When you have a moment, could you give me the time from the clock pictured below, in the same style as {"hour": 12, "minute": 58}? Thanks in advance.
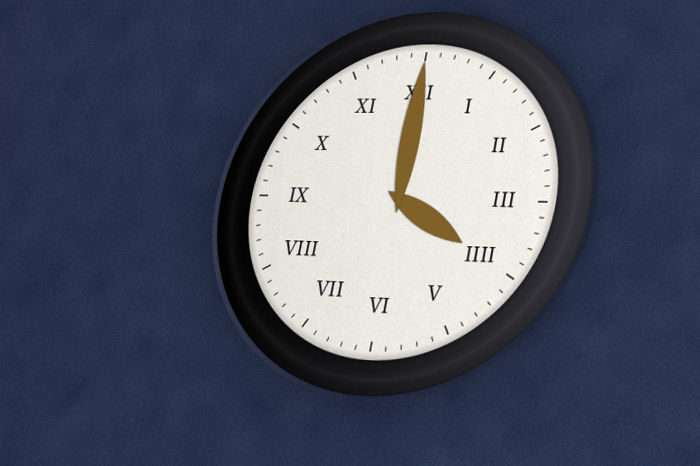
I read {"hour": 4, "minute": 0}
